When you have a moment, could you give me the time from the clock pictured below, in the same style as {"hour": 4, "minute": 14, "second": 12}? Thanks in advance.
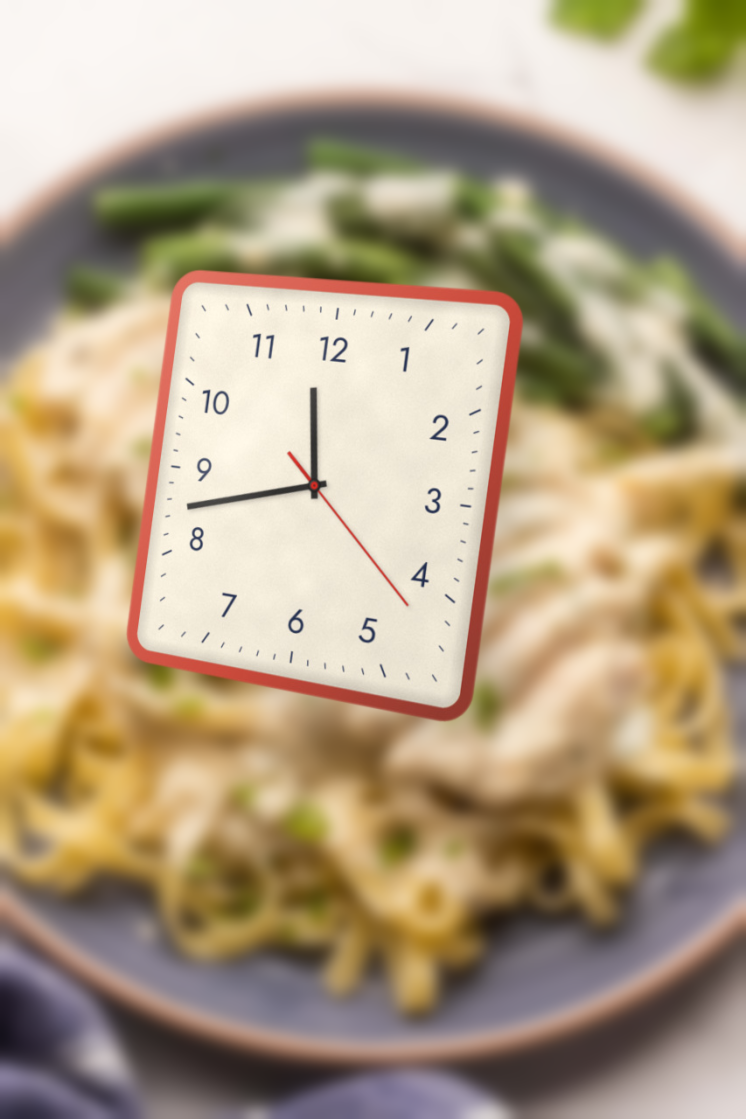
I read {"hour": 11, "minute": 42, "second": 22}
